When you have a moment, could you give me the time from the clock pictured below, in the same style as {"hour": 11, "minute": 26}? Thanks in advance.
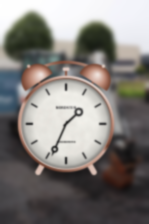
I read {"hour": 1, "minute": 34}
